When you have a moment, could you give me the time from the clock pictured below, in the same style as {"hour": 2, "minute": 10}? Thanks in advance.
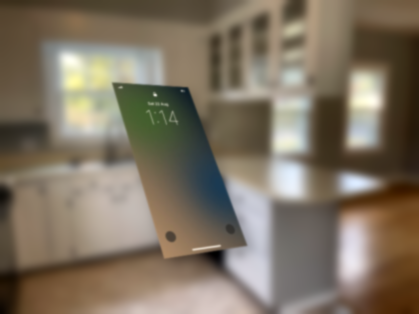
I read {"hour": 1, "minute": 14}
